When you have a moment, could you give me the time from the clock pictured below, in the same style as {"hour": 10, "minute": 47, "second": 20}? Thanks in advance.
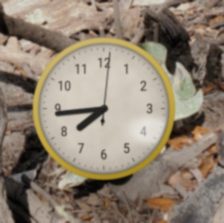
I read {"hour": 7, "minute": 44, "second": 1}
